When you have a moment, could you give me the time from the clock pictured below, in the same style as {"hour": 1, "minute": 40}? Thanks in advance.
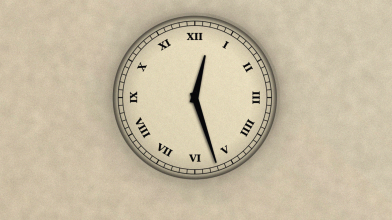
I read {"hour": 12, "minute": 27}
